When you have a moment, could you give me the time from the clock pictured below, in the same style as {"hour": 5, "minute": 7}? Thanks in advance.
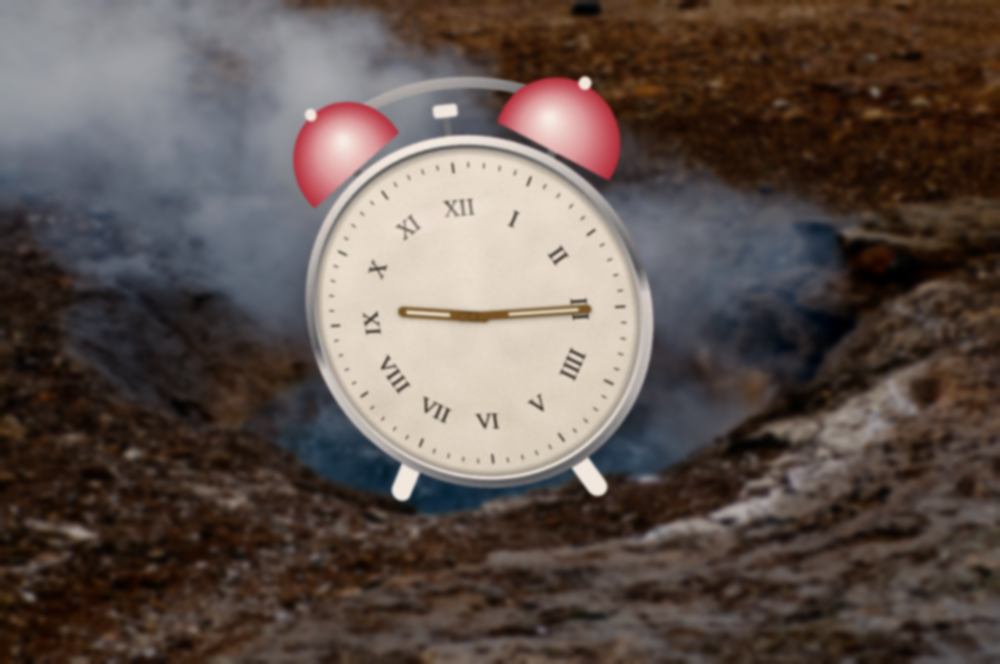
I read {"hour": 9, "minute": 15}
